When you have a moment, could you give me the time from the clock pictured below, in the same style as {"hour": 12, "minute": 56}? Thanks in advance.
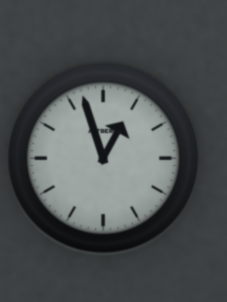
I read {"hour": 12, "minute": 57}
